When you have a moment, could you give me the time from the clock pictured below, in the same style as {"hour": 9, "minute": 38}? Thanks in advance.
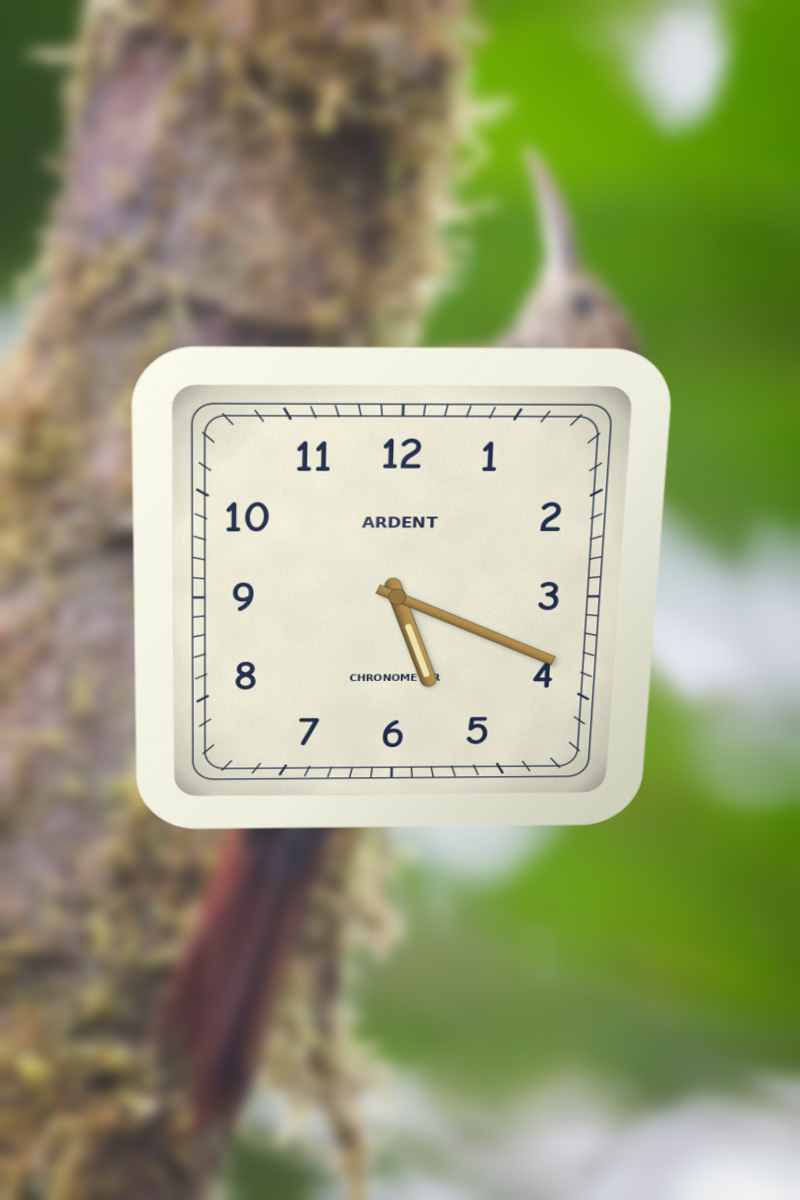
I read {"hour": 5, "minute": 19}
